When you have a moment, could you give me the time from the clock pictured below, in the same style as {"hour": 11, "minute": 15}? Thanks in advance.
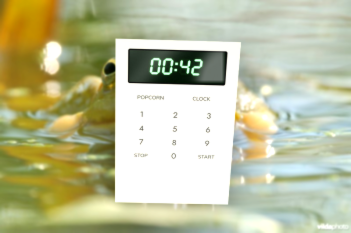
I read {"hour": 0, "minute": 42}
